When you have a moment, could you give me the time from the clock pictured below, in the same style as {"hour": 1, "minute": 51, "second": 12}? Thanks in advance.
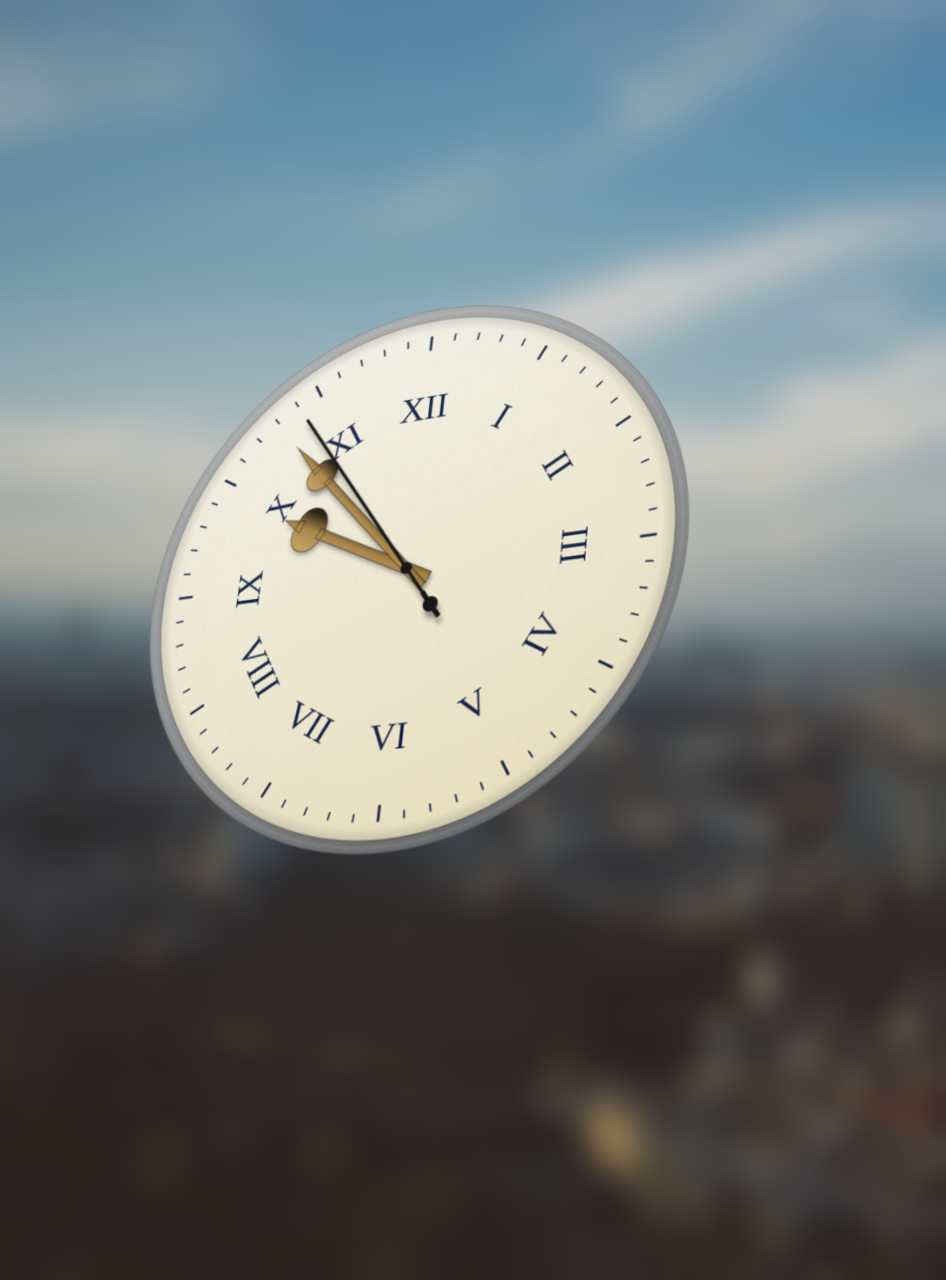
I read {"hour": 9, "minute": 52, "second": 54}
